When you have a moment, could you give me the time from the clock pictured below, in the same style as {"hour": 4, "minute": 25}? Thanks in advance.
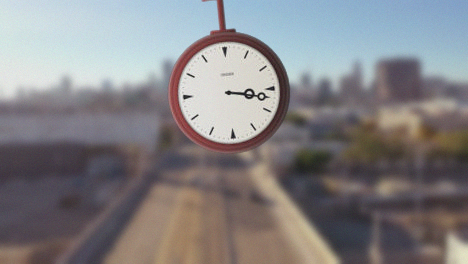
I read {"hour": 3, "minute": 17}
